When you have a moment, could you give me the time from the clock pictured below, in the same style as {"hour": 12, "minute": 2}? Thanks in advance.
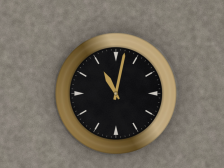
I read {"hour": 11, "minute": 2}
